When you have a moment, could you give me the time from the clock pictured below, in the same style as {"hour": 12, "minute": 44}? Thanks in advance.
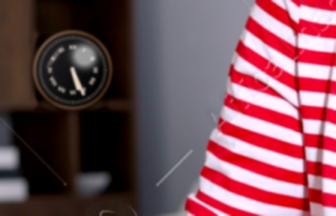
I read {"hour": 5, "minute": 26}
